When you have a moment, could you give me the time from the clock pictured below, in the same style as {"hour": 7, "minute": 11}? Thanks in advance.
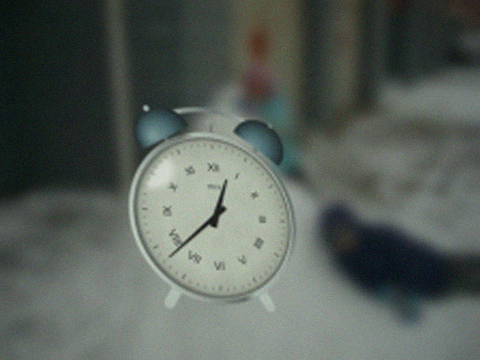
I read {"hour": 12, "minute": 38}
